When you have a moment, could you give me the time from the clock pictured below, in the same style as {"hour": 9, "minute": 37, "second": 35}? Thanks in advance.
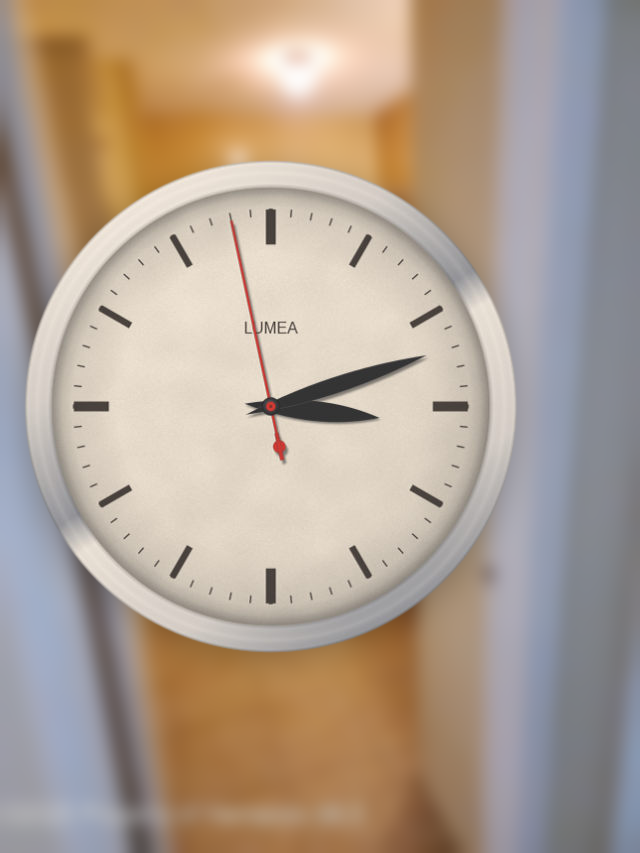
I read {"hour": 3, "minute": 11, "second": 58}
